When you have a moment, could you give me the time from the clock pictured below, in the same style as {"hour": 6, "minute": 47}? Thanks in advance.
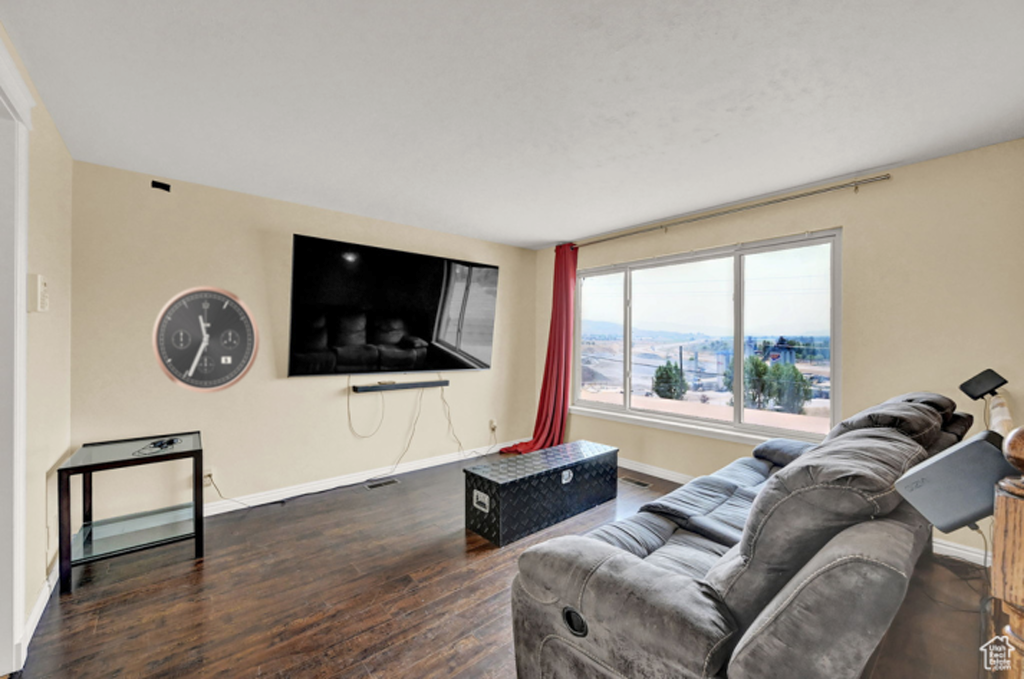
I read {"hour": 11, "minute": 34}
